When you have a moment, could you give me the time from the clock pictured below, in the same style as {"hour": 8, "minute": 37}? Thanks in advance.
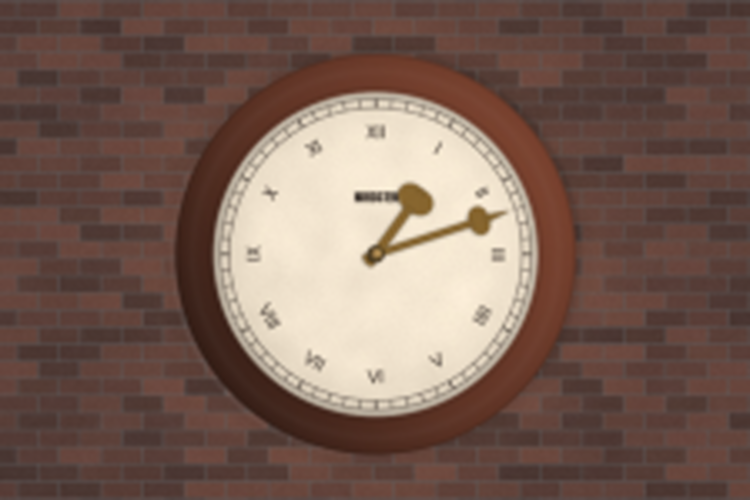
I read {"hour": 1, "minute": 12}
